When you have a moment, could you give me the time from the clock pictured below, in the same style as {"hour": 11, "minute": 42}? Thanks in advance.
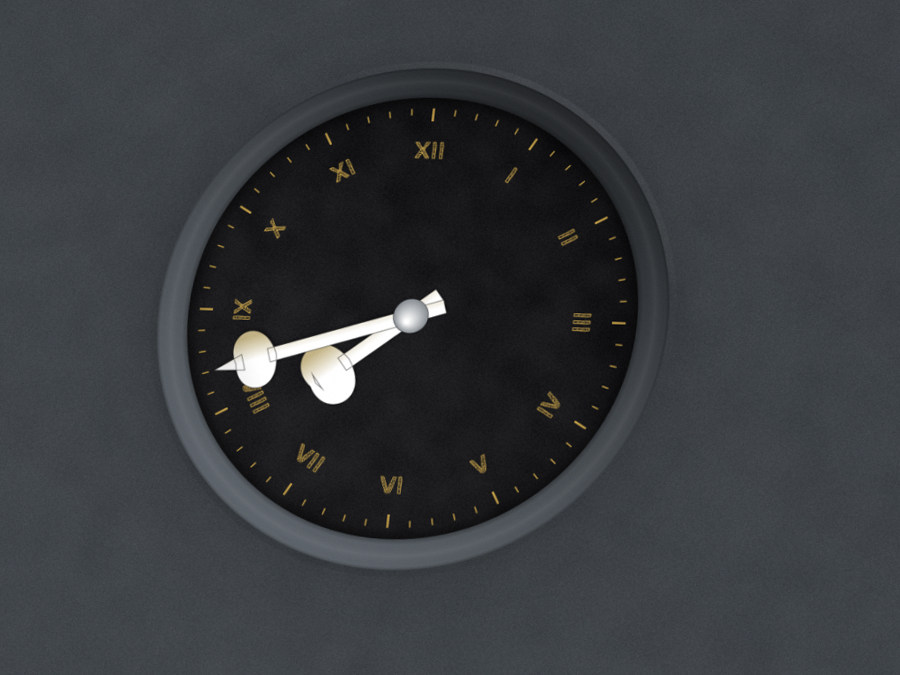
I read {"hour": 7, "minute": 42}
